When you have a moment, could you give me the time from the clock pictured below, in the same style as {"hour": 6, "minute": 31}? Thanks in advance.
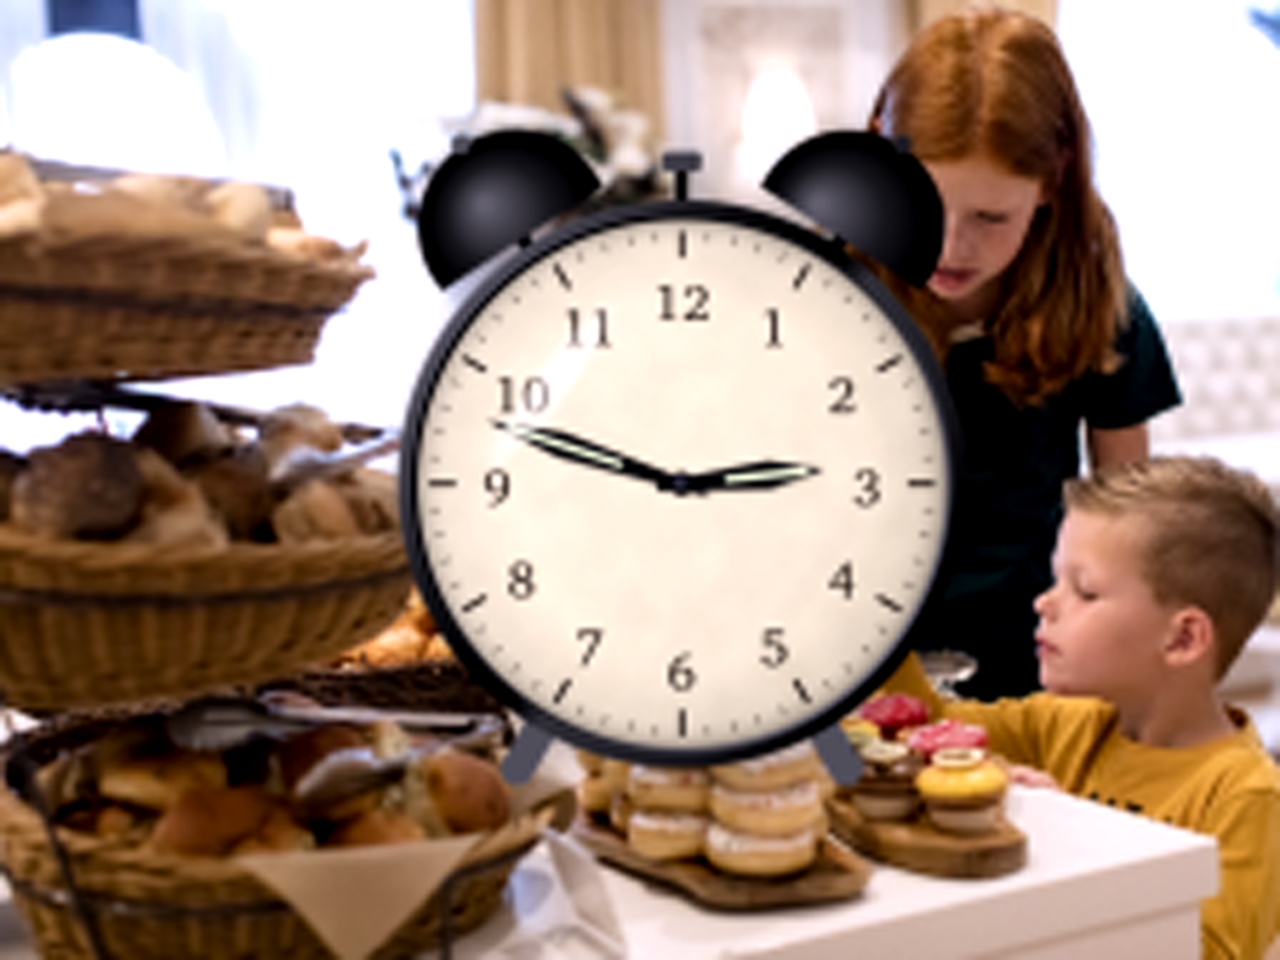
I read {"hour": 2, "minute": 48}
